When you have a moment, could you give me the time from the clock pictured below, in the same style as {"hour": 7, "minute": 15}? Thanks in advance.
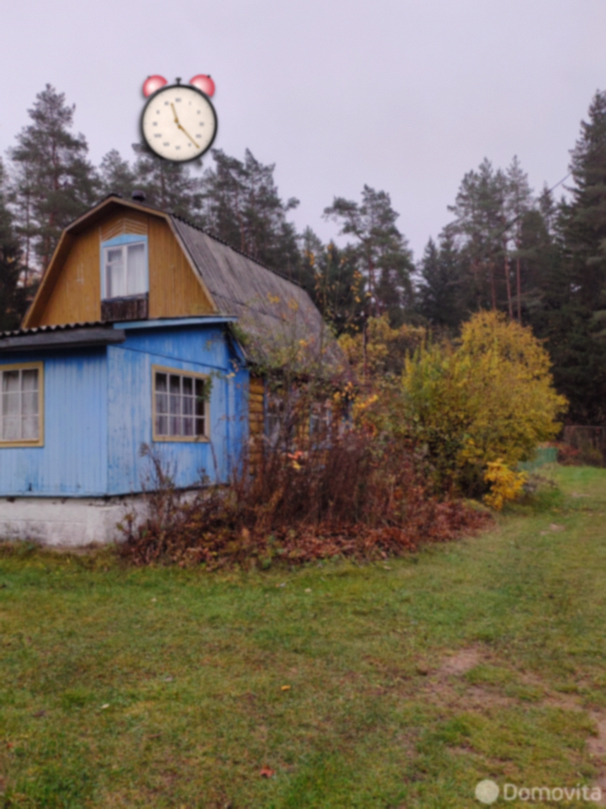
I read {"hour": 11, "minute": 23}
